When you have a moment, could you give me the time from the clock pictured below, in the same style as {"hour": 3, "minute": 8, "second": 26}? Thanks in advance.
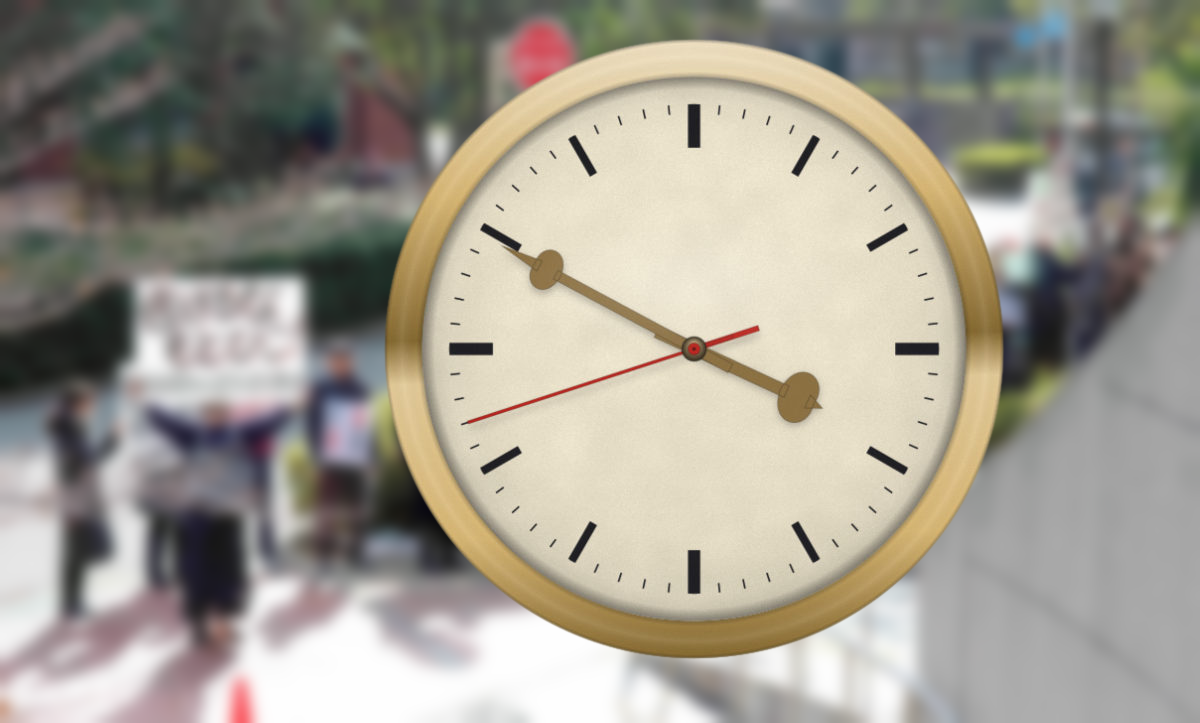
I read {"hour": 3, "minute": 49, "second": 42}
